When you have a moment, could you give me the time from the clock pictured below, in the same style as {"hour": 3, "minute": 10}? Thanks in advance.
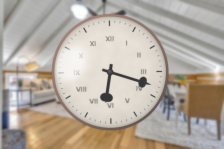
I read {"hour": 6, "minute": 18}
